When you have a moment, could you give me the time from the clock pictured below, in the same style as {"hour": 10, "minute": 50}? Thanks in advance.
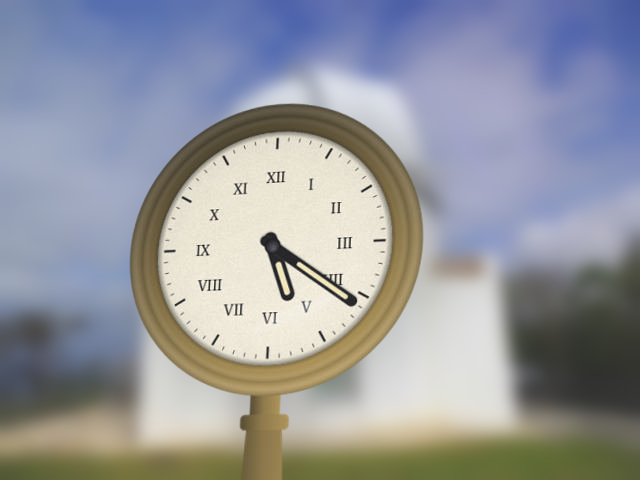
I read {"hour": 5, "minute": 21}
